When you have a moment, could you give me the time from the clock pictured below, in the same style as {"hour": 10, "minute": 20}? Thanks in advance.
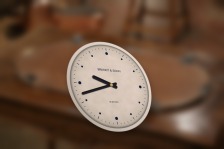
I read {"hour": 9, "minute": 42}
